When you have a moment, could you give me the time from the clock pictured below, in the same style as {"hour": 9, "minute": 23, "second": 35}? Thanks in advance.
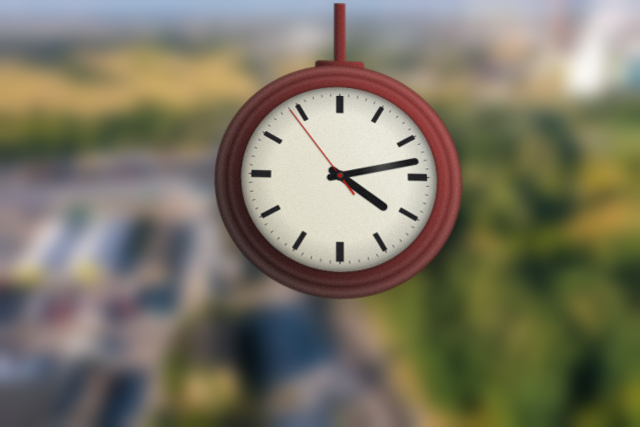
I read {"hour": 4, "minute": 12, "second": 54}
